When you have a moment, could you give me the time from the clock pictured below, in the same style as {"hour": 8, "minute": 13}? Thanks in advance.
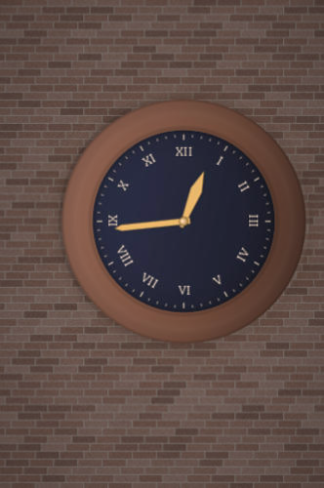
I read {"hour": 12, "minute": 44}
